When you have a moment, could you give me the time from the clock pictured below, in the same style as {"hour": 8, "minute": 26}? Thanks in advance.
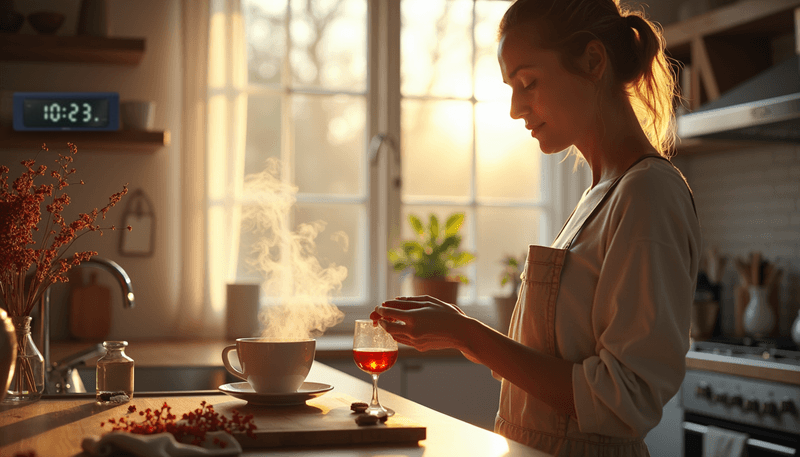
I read {"hour": 10, "minute": 23}
